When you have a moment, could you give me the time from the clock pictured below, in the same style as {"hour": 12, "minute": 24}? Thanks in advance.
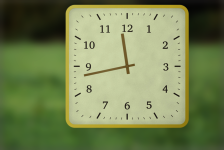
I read {"hour": 11, "minute": 43}
